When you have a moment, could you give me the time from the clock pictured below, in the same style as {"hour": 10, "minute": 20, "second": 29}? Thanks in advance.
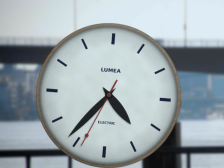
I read {"hour": 4, "minute": 36, "second": 34}
